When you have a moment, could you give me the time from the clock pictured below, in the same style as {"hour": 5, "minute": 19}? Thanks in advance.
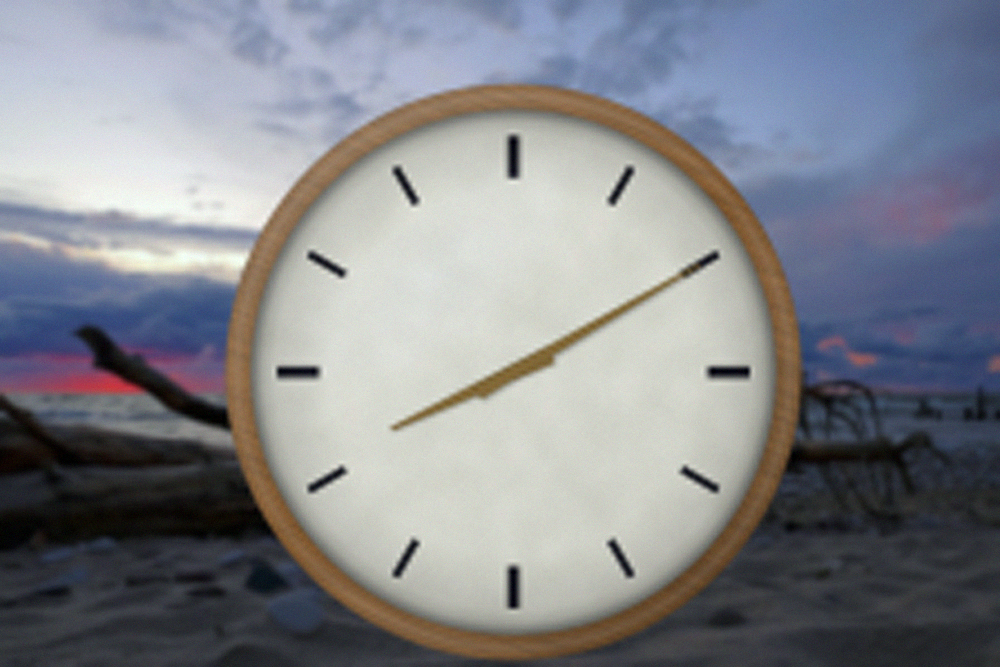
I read {"hour": 8, "minute": 10}
